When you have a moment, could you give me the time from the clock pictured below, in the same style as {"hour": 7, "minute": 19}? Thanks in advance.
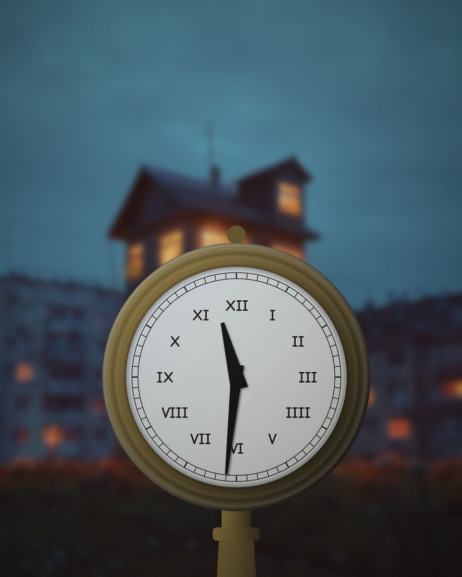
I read {"hour": 11, "minute": 31}
